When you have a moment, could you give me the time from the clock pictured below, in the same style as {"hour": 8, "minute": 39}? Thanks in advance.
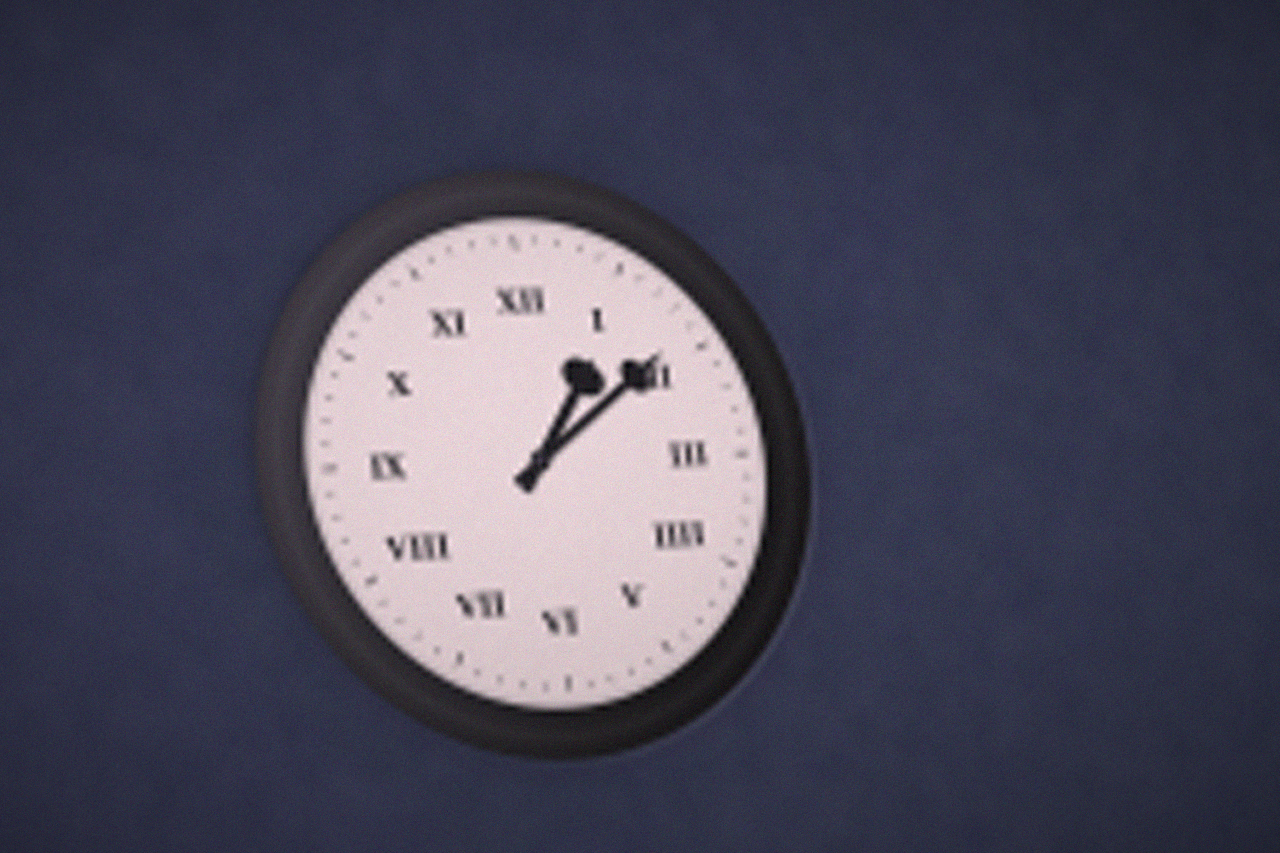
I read {"hour": 1, "minute": 9}
